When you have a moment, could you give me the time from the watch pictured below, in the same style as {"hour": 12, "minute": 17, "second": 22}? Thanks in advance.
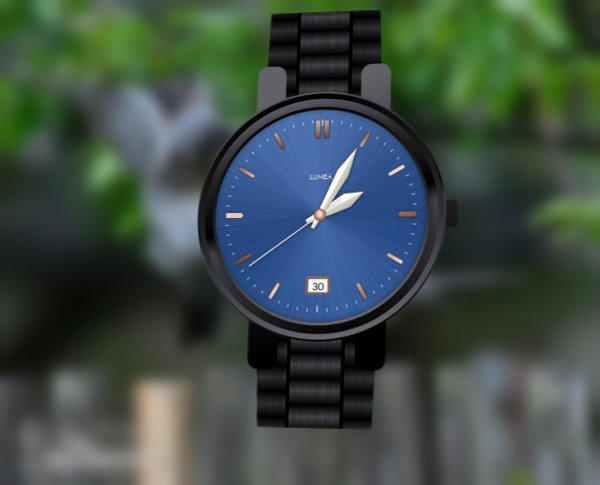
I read {"hour": 2, "minute": 4, "second": 39}
